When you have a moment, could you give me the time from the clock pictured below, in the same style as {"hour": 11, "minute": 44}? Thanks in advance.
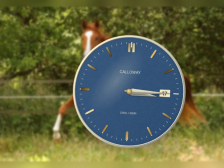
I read {"hour": 3, "minute": 15}
